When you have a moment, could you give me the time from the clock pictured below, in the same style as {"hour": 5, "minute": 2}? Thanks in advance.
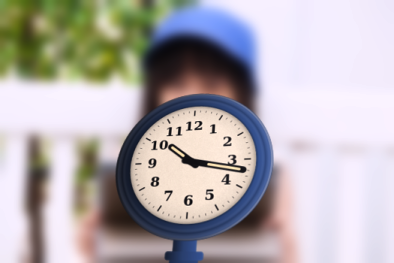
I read {"hour": 10, "minute": 17}
